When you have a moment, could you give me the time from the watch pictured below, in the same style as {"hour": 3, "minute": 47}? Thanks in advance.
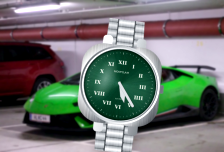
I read {"hour": 5, "minute": 24}
